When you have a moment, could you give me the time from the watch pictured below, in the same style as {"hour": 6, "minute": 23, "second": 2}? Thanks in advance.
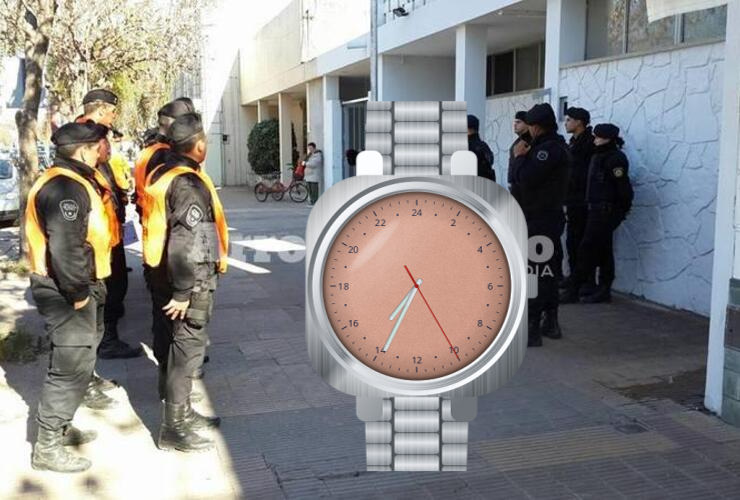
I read {"hour": 14, "minute": 34, "second": 25}
